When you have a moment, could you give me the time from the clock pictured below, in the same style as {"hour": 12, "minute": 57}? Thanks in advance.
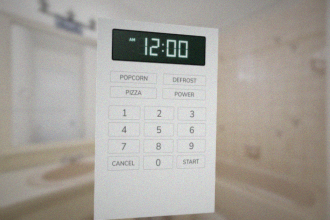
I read {"hour": 12, "minute": 0}
